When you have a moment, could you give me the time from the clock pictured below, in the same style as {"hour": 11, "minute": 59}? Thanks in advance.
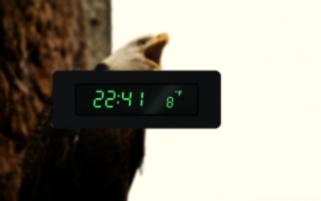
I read {"hour": 22, "minute": 41}
